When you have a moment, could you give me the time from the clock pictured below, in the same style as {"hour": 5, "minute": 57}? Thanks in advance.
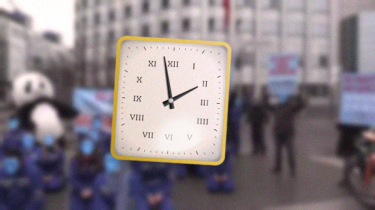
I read {"hour": 1, "minute": 58}
